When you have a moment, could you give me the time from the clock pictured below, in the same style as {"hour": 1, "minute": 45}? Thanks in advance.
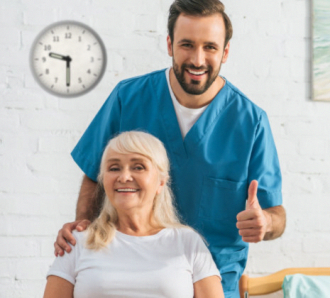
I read {"hour": 9, "minute": 30}
